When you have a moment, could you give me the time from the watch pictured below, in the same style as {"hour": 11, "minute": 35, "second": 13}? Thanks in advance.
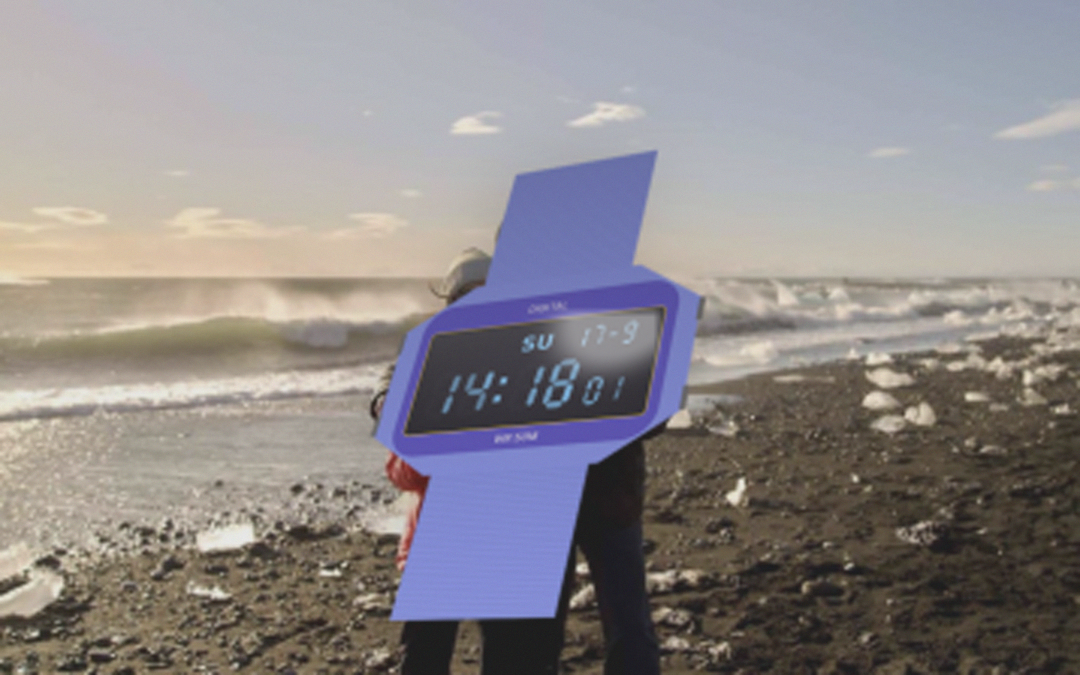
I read {"hour": 14, "minute": 18, "second": 1}
